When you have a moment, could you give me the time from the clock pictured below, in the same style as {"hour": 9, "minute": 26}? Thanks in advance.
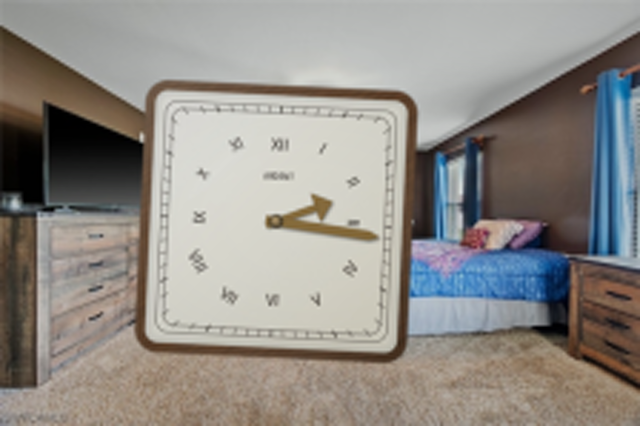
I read {"hour": 2, "minute": 16}
